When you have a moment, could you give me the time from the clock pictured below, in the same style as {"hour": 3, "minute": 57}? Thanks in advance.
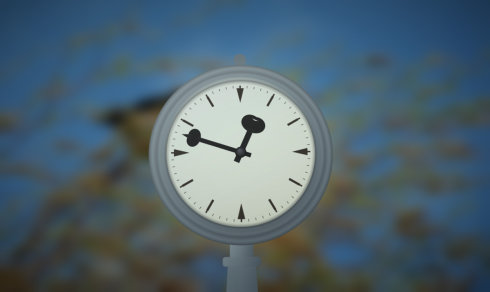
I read {"hour": 12, "minute": 48}
